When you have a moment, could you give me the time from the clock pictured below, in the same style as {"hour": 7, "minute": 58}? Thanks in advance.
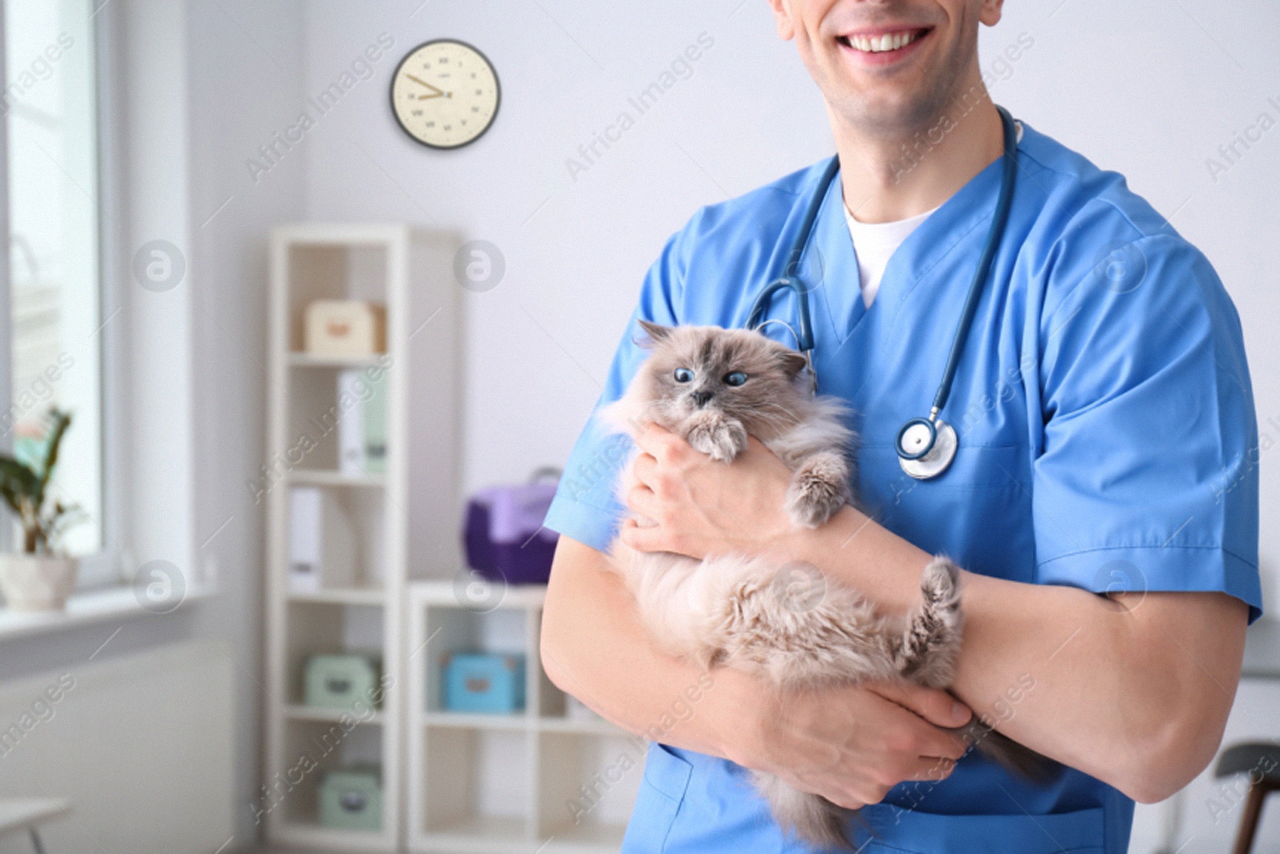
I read {"hour": 8, "minute": 50}
